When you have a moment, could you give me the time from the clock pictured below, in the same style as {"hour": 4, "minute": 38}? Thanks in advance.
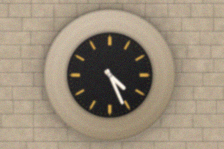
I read {"hour": 4, "minute": 26}
